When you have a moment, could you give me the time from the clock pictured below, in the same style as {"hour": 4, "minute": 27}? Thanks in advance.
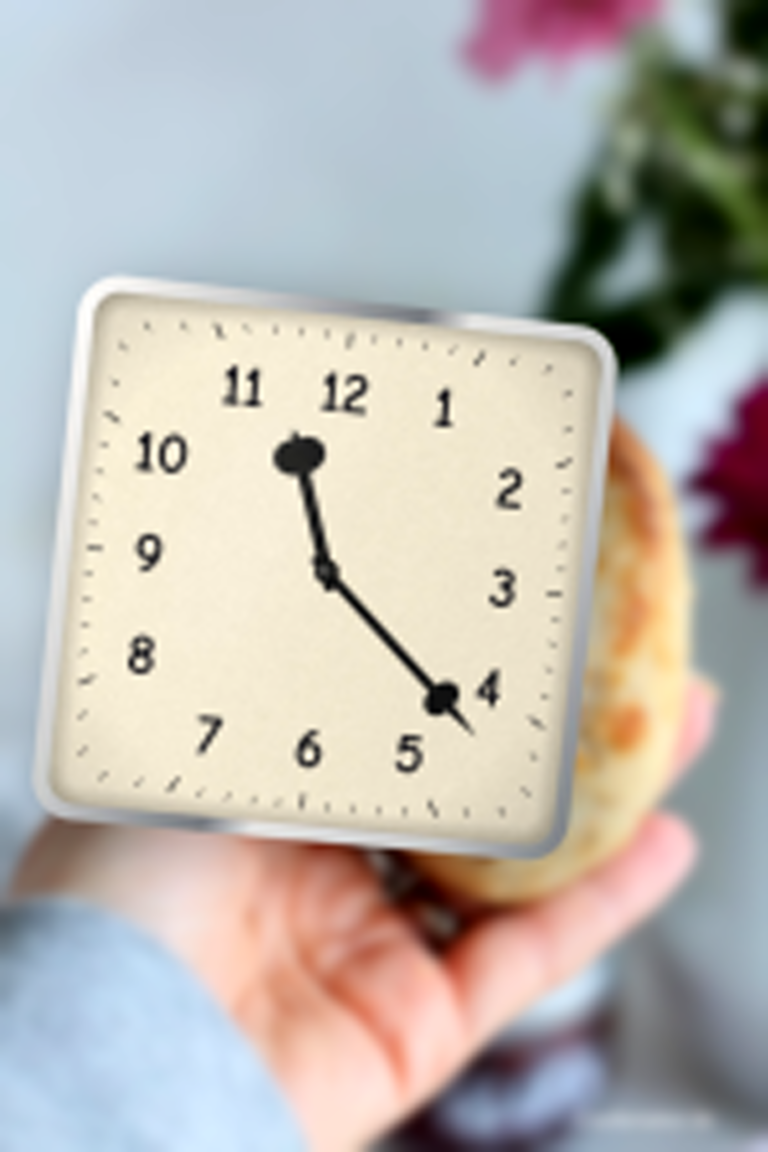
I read {"hour": 11, "minute": 22}
